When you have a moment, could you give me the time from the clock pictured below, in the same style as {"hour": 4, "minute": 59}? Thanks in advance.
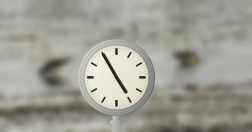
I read {"hour": 4, "minute": 55}
